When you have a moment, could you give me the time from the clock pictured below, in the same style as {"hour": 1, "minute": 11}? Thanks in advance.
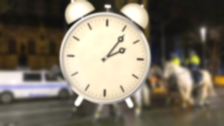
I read {"hour": 2, "minute": 6}
